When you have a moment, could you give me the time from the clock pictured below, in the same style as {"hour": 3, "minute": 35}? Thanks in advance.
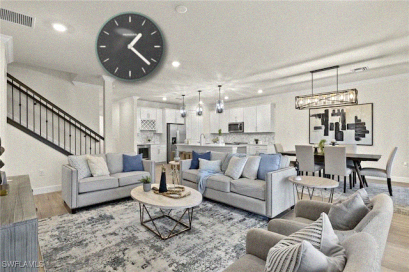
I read {"hour": 1, "minute": 22}
